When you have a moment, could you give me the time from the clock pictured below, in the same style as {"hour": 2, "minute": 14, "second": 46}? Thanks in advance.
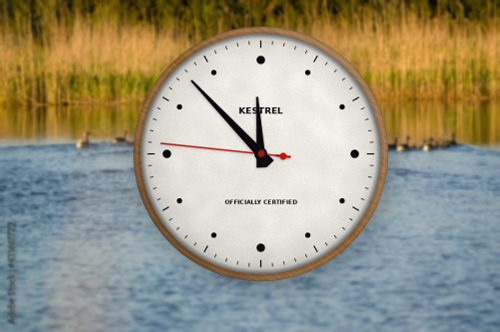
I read {"hour": 11, "minute": 52, "second": 46}
